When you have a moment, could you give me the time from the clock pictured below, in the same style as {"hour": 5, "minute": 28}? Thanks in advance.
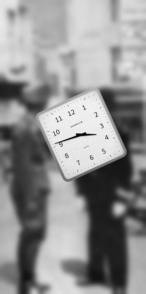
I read {"hour": 3, "minute": 46}
